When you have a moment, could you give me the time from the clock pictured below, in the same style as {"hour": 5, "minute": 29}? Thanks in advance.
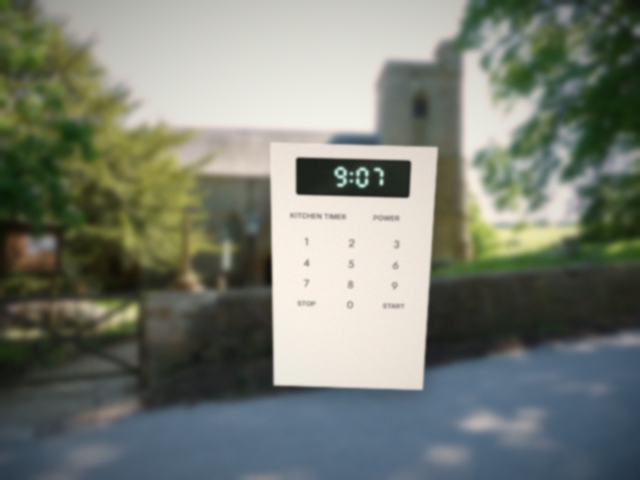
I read {"hour": 9, "minute": 7}
